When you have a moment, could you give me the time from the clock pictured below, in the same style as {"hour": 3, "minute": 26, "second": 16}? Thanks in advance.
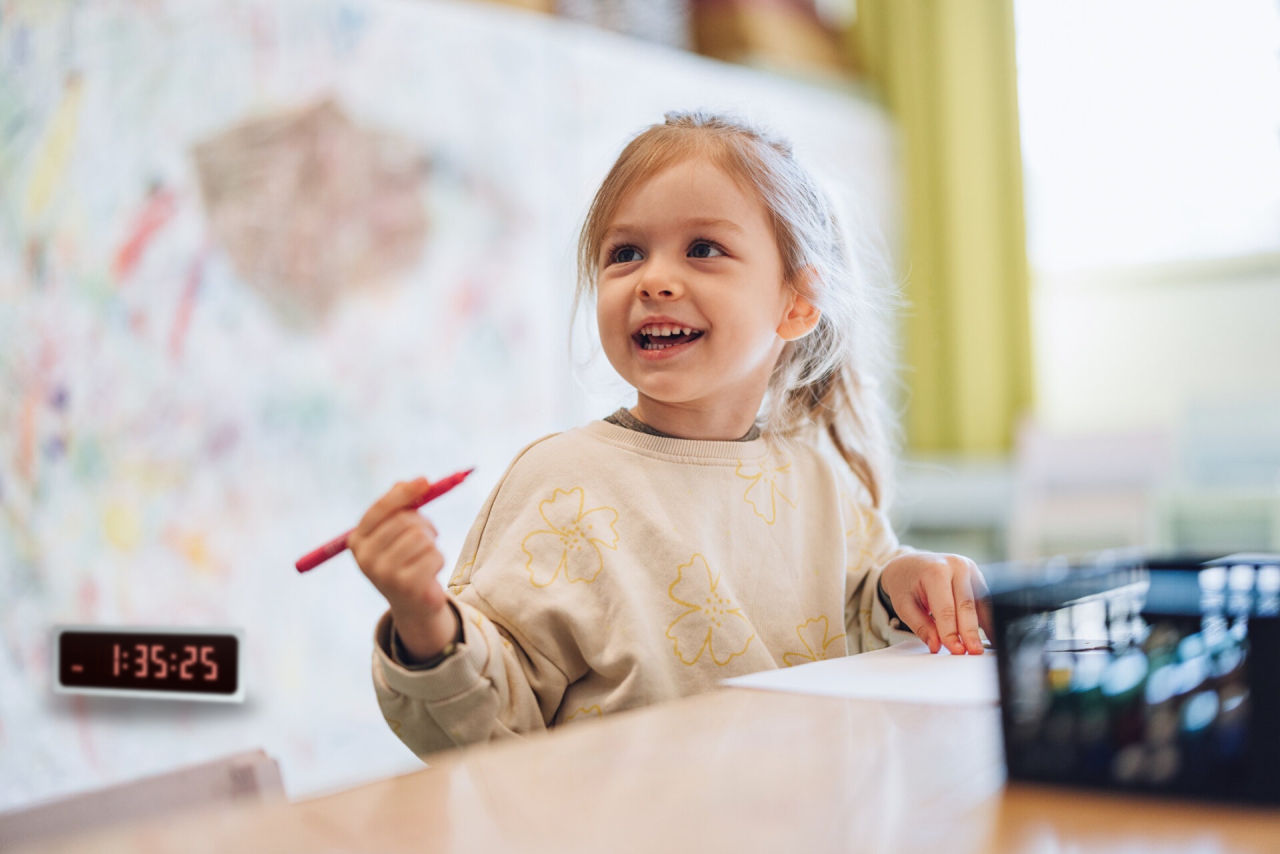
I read {"hour": 1, "minute": 35, "second": 25}
